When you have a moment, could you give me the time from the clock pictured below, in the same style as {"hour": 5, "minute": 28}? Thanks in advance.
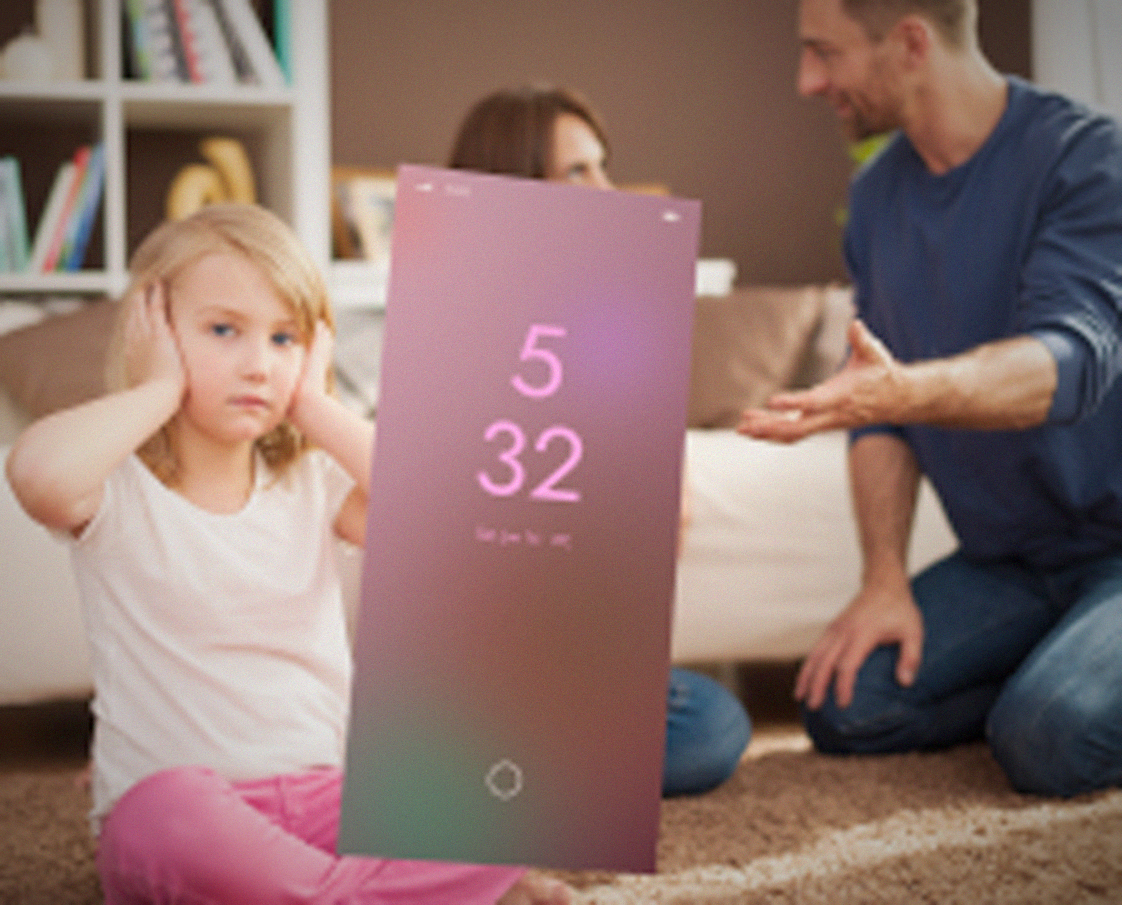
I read {"hour": 5, "minute": 32}
